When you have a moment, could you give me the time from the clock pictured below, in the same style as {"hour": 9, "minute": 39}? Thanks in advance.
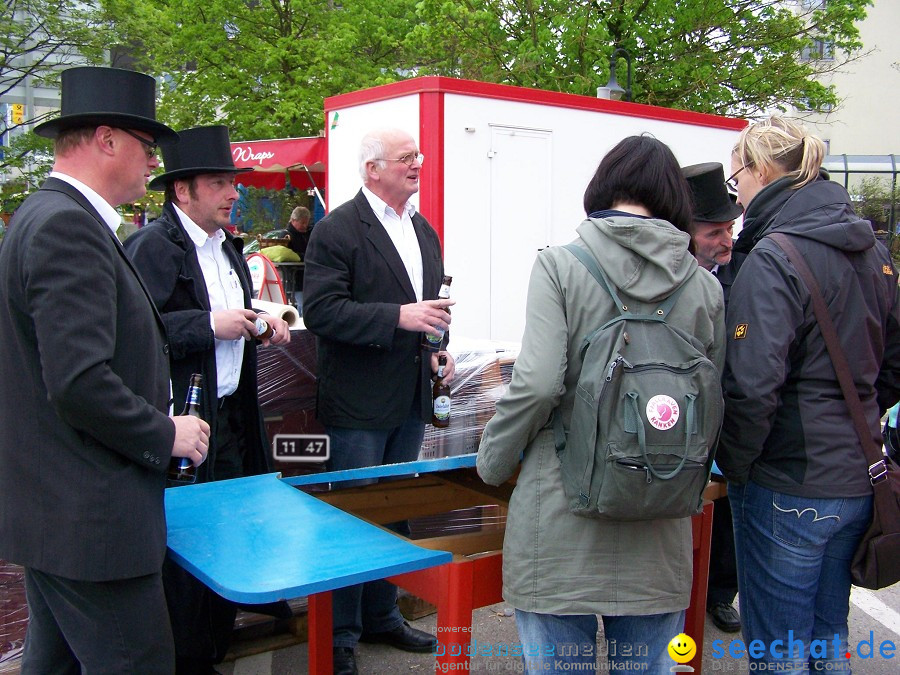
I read {"hour": 11, "minute": 47}
